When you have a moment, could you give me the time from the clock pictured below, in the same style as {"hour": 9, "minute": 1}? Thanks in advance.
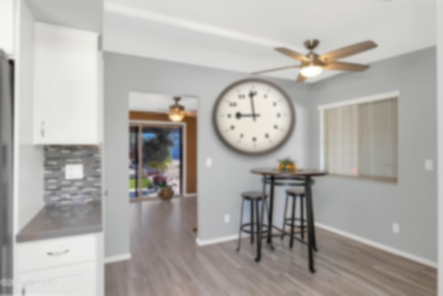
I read {"hour": 8, "minute": 59}
